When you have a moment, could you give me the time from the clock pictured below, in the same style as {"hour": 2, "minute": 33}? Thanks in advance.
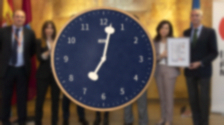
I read {"hour": 7, "minute": 2}
